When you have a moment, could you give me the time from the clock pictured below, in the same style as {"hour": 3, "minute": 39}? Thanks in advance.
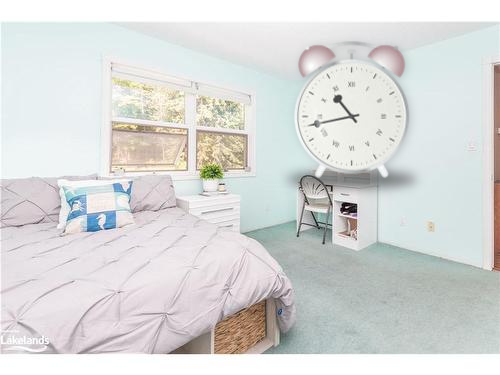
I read {"hour": 10, "minute": 43}
